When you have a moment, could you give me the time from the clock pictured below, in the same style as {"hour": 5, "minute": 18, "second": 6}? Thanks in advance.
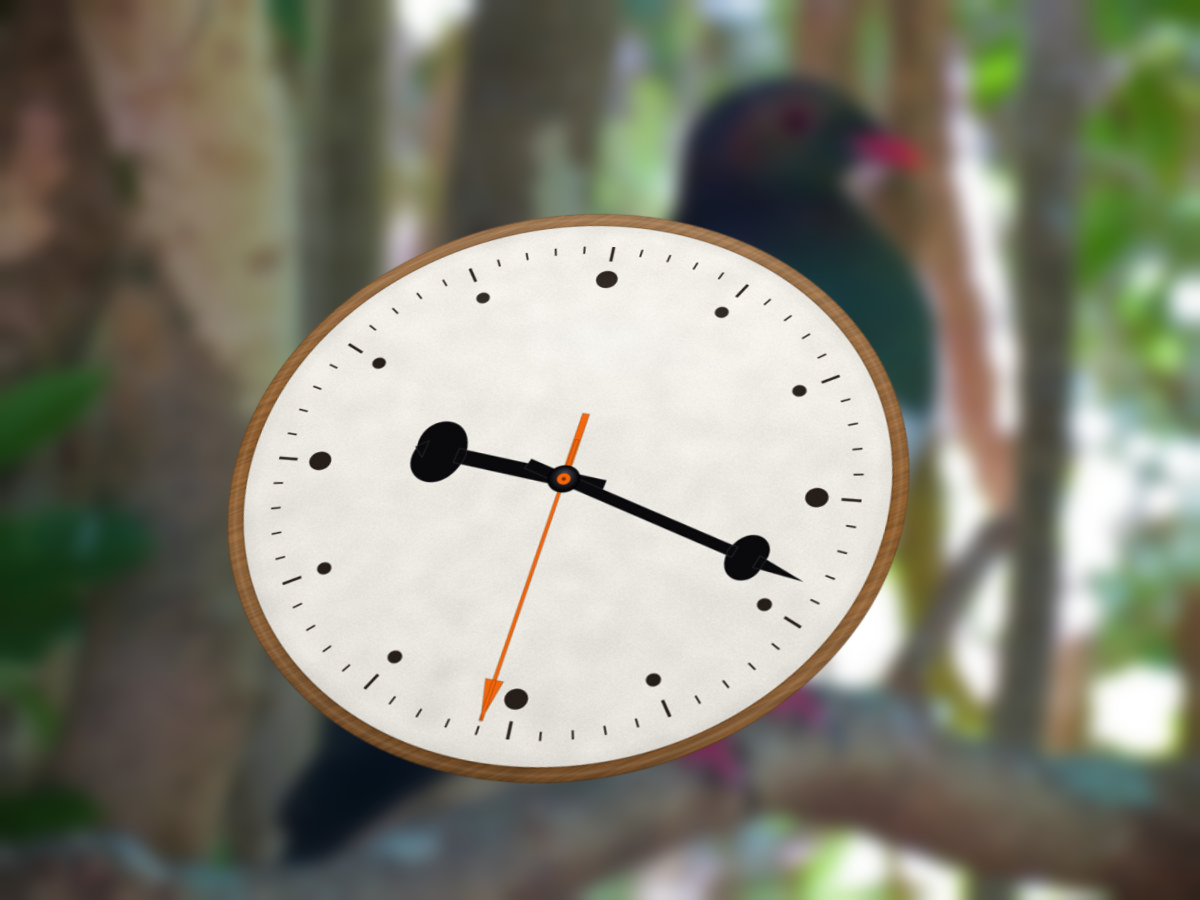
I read {"hour": 9, "minute": 18, "second": 31}
